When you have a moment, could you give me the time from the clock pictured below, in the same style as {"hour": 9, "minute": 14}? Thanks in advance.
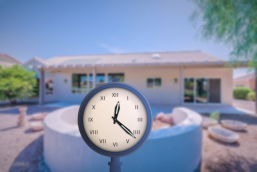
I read {"hour": 12, "minute": 22}
